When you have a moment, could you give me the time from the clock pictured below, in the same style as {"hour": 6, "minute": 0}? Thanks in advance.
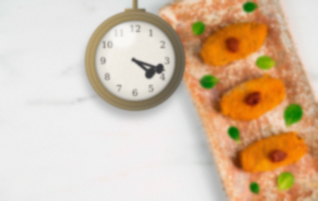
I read {"hour": 4, "minute": 18}
